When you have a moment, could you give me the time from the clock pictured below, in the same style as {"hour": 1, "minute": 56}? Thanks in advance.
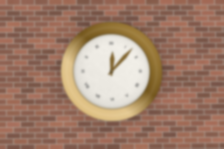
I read {"hour": 12, "minute": 7}
